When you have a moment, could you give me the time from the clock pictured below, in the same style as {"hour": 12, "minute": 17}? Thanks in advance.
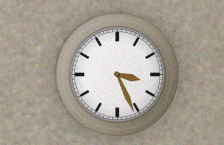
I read {"hour": 3, "minute": 26}
